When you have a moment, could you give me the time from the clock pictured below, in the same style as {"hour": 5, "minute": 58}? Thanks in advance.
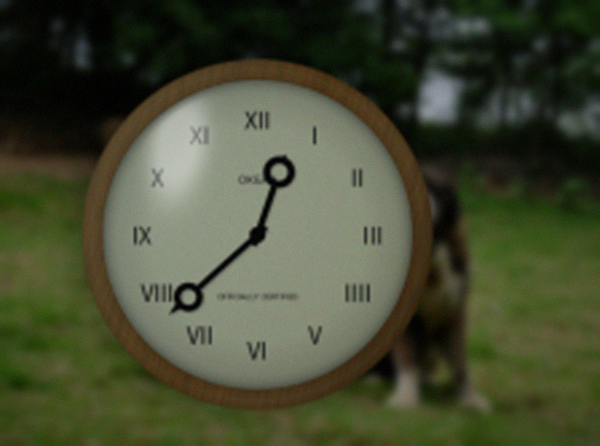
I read {"hour": 12, "minute": 38}
